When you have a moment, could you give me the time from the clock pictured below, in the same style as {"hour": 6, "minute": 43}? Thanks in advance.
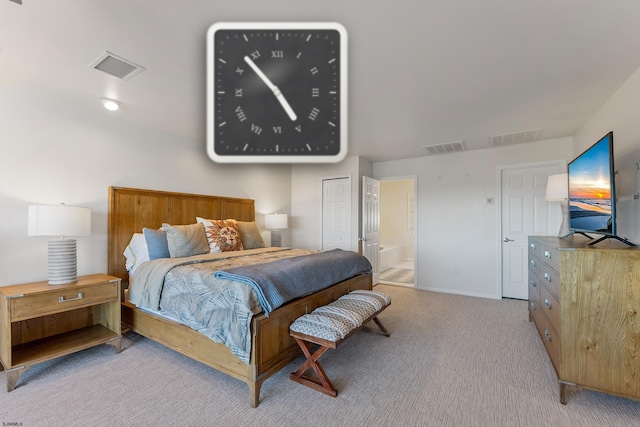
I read {"hour": 4, "minute": 53}
